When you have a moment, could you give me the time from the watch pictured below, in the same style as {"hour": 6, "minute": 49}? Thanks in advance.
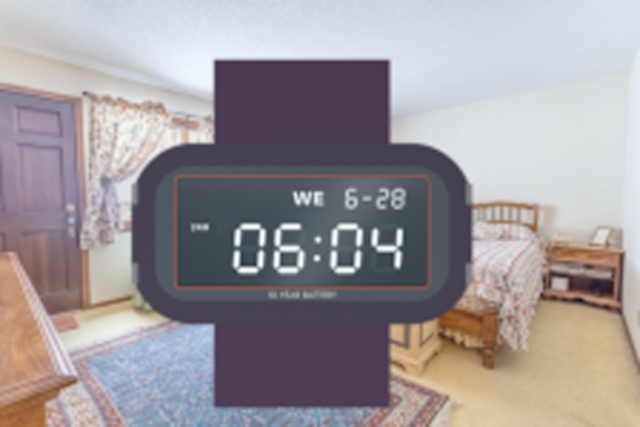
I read {"hour": 6, "minute": 4}
